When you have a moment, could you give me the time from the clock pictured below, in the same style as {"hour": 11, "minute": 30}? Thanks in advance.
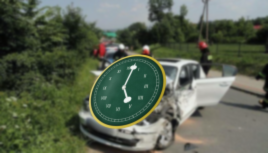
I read {"hour": 5, "minute": 2}
